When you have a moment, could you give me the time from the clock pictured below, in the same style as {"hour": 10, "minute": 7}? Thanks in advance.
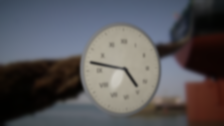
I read {"hour": 4, "minute": 47}
